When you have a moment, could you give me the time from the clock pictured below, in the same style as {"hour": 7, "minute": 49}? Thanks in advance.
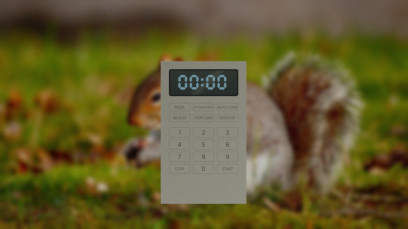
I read {"hour": 0, "minute": 0}
